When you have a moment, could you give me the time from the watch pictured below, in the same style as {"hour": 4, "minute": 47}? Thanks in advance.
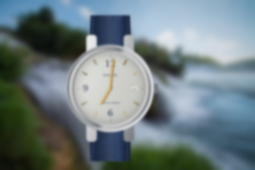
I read {"hour": 7, "minute": 1}
